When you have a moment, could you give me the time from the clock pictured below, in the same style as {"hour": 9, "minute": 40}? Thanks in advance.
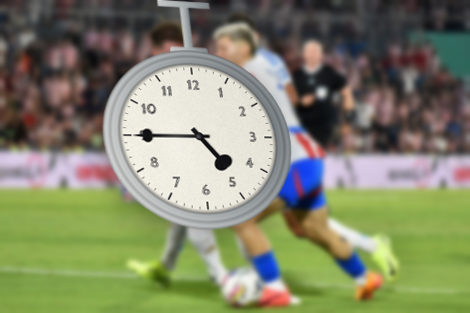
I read {"hour": 4, "minute": 45}
